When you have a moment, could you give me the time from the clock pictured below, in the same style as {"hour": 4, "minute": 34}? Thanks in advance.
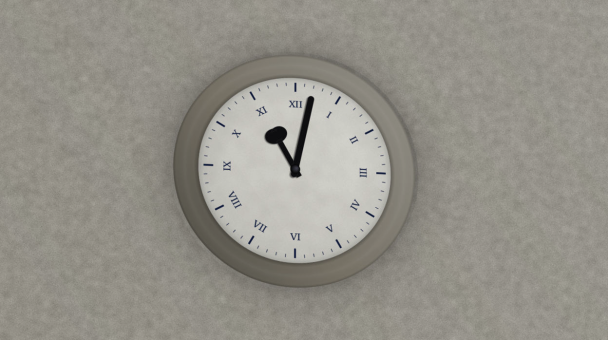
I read {"hour": 11, "minute": 2}
